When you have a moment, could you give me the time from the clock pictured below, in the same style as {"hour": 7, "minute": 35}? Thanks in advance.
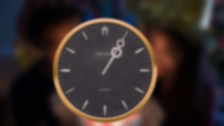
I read {"hour": 1, "minute": 5}
